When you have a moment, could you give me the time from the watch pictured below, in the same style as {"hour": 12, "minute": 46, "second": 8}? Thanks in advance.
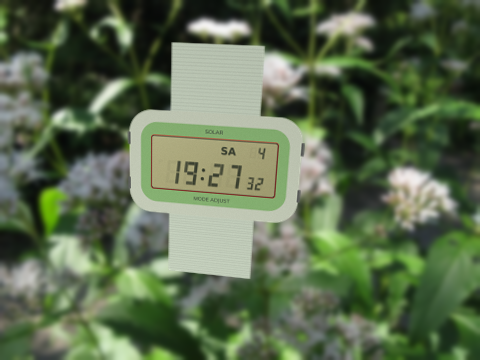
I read {"hour": 19, "minute": 27, "second": 32}
